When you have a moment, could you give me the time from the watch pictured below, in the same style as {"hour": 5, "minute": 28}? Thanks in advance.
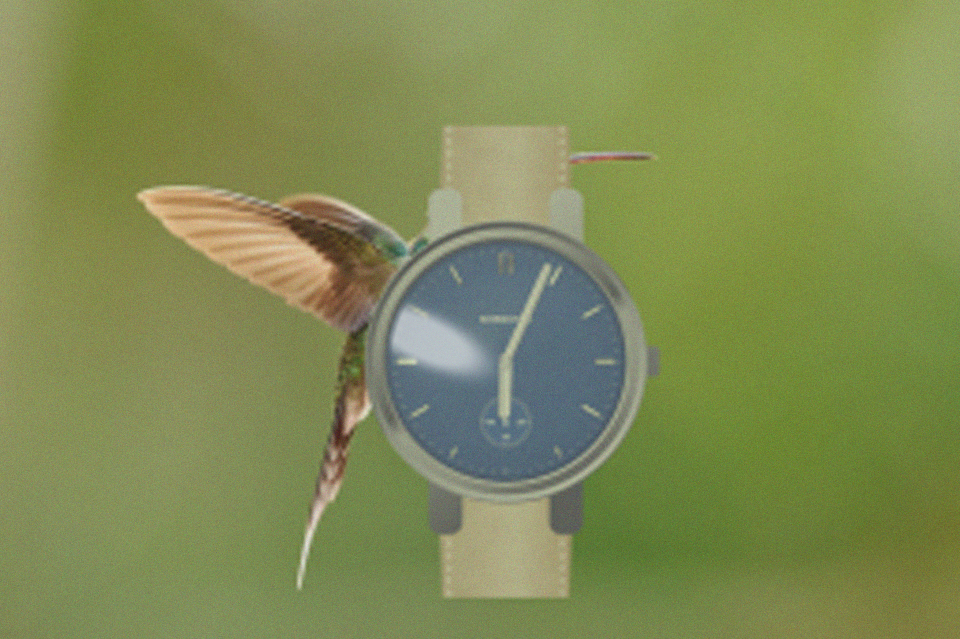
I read {"hour": 6, "minute": 4}
